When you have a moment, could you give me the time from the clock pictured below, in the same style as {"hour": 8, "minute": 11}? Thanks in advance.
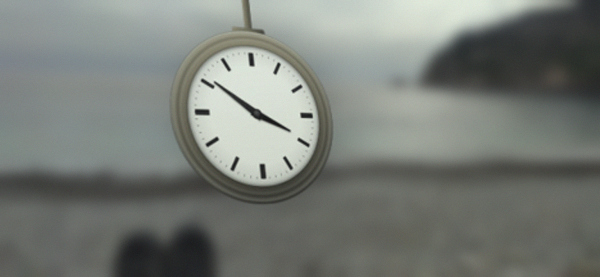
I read {"hour": 3, "minute": 51}
